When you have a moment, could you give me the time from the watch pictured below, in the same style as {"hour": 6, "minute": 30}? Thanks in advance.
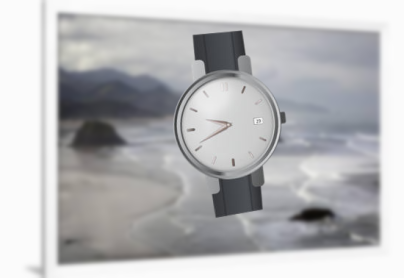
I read {"hour": 9, "minute": 41}
